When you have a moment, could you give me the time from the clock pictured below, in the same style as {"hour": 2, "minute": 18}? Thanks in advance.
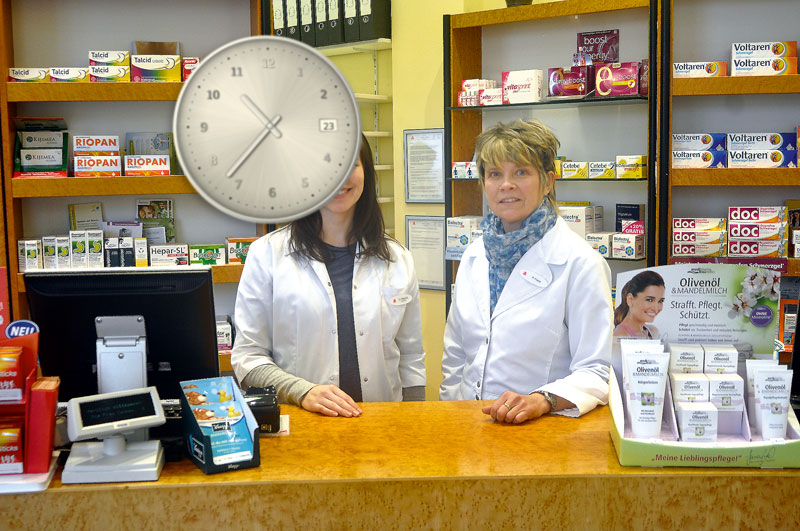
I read {"hour": 10, "minute": 37}
